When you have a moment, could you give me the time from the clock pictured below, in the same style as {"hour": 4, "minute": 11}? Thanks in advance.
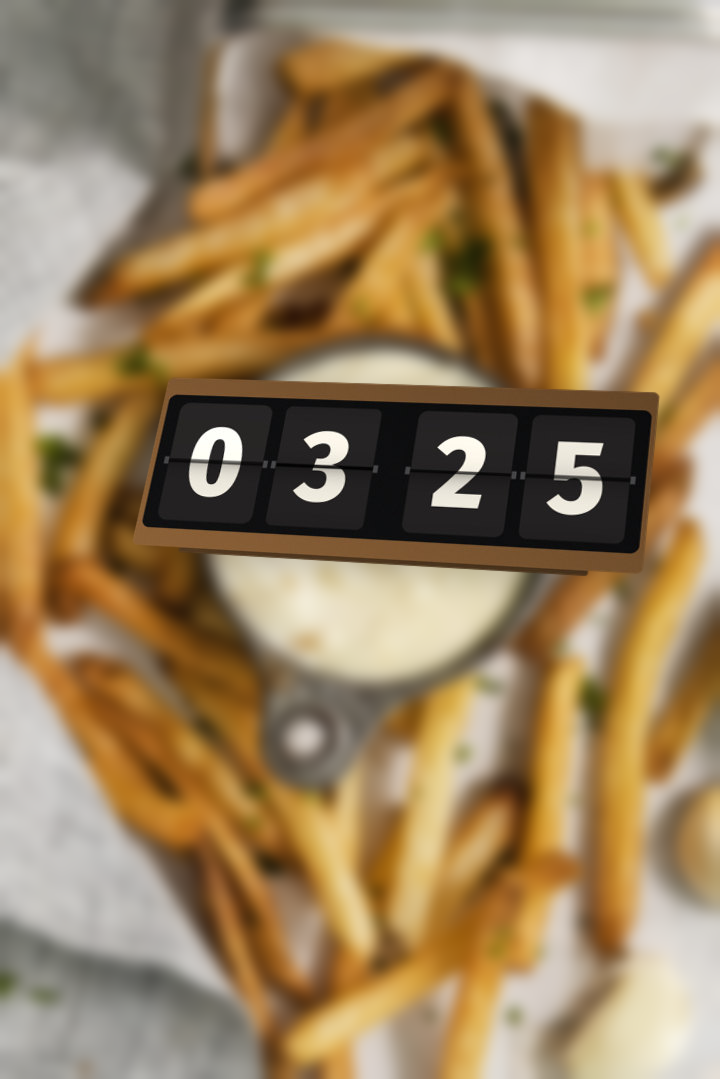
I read {"hour": 3, "minute": 25}
